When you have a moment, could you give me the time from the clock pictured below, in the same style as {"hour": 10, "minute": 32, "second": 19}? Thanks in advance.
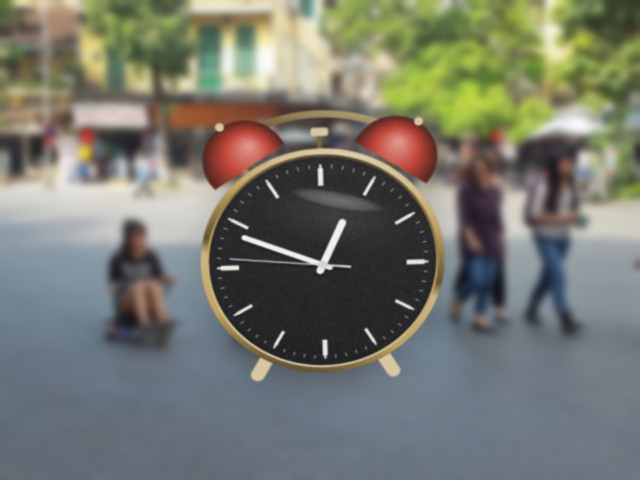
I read {"hour": 12, "minute": 48, "second": 46}
